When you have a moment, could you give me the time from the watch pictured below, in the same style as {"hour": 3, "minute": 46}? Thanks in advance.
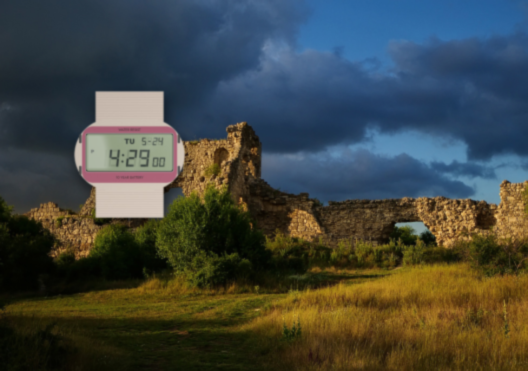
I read {"hour": 4, "minute": 29}
